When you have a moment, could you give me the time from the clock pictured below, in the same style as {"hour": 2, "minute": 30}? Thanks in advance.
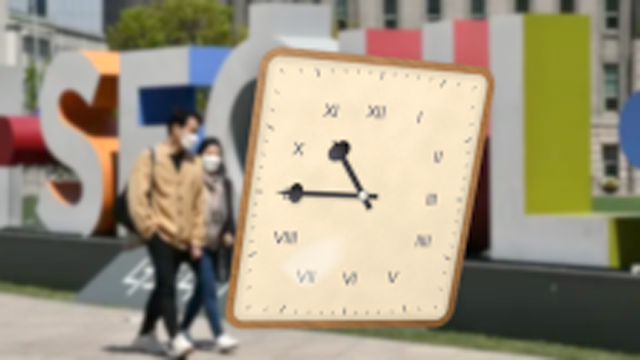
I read {"hour": 10, "minute": 45}
